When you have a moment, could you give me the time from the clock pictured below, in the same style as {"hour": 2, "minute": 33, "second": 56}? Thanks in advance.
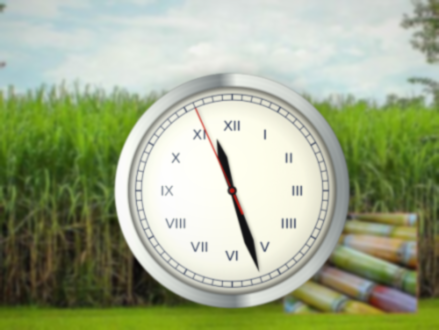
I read {"hour": 11, "minute": 26, "second": 56}
